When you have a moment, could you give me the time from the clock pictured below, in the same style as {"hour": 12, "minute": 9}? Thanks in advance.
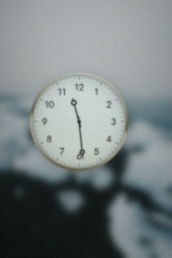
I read {"hour": 11, "minute": 29}
